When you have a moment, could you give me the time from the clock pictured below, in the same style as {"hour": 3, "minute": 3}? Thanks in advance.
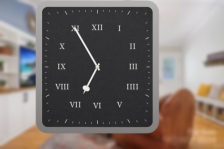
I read {"hour": 6, "minute": 55}
